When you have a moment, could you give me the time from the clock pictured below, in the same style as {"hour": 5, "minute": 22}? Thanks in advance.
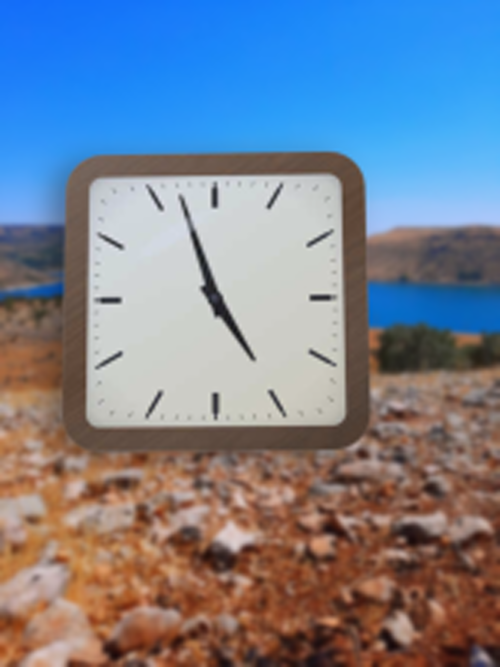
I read {"hour": 4, "minute": 57}
